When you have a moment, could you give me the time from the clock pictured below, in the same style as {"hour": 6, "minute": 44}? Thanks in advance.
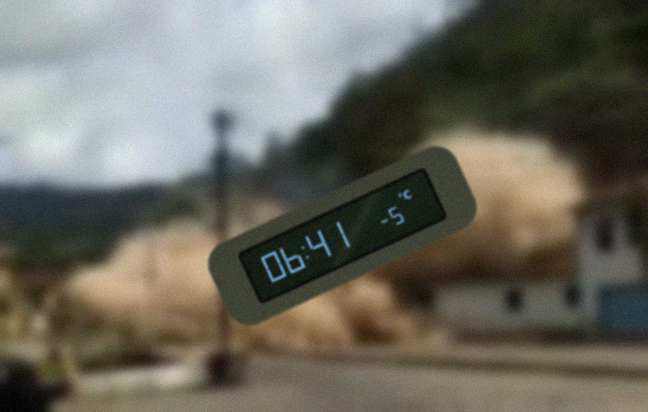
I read {"hour": 6, "minute": 41}
